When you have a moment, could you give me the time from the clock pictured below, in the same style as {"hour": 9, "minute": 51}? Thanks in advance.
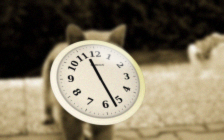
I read {"hour": 11, "minute": 27}
